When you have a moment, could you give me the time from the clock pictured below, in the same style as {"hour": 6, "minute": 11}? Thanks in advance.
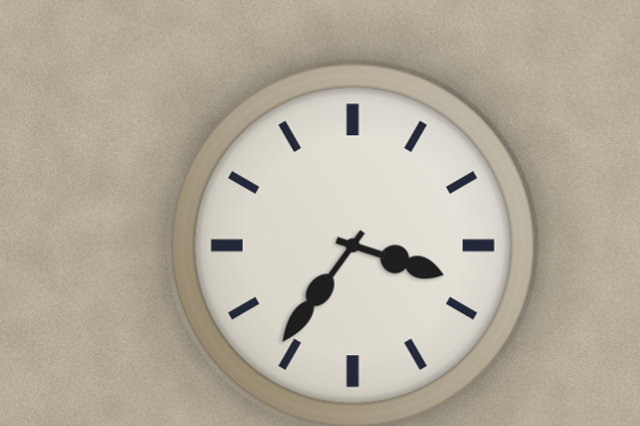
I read {"hour": 3, "minute": 36}
